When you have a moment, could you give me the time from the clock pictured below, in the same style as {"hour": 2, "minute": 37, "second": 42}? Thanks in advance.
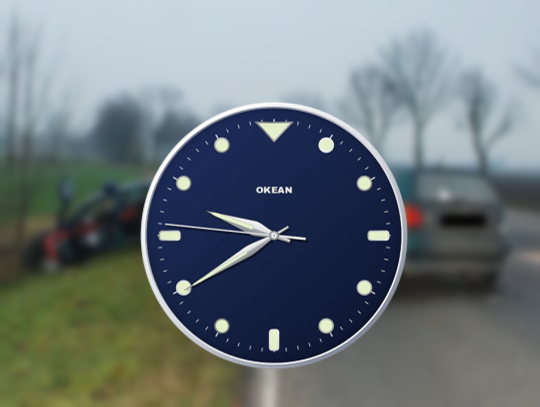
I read {"hour": 9, "minute": 39, "second": 46}
